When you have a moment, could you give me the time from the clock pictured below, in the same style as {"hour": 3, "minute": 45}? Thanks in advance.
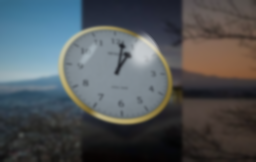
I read {"hour": 1, "minute": 2}
